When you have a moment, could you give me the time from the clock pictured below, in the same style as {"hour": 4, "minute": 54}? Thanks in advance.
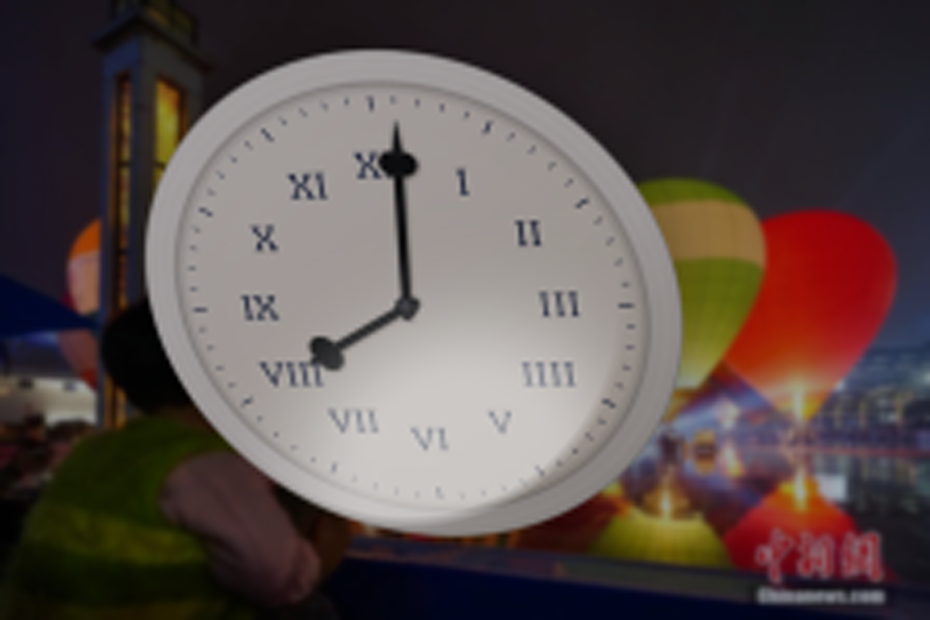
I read {"hour": 8, "minute": 1}
